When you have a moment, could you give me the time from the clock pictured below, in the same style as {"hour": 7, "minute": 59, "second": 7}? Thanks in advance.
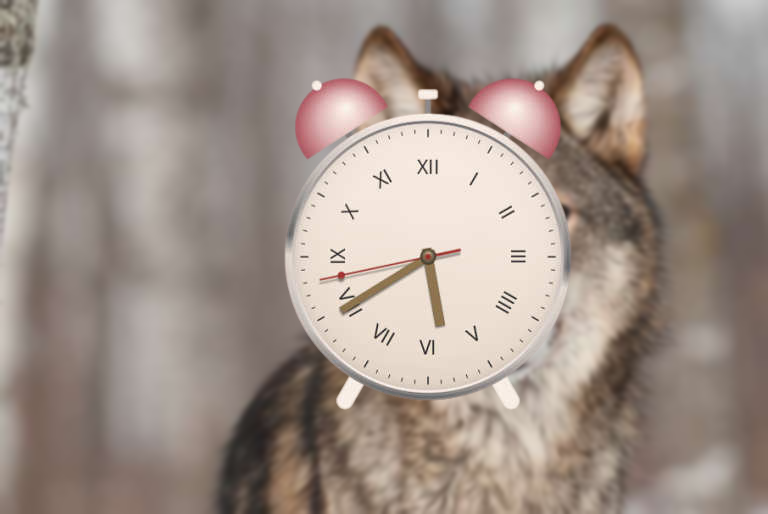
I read {"hour": 5, "minute": 39, "second": 43}
